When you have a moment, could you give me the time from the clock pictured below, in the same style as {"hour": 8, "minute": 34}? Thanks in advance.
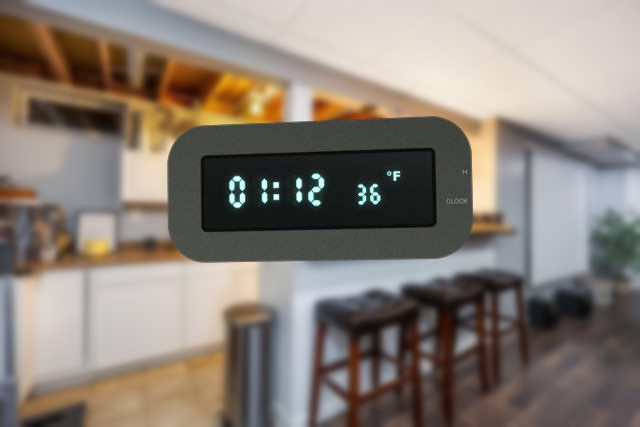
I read {"hour": 1, "minute": 12}
